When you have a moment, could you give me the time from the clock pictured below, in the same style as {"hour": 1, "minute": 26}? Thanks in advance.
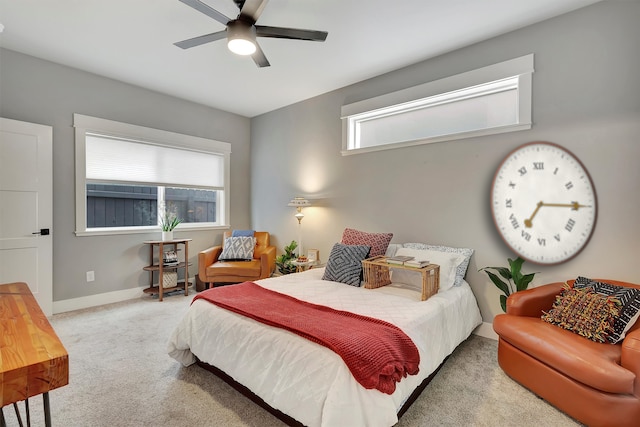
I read {"hour": 7, "minute": 15}
